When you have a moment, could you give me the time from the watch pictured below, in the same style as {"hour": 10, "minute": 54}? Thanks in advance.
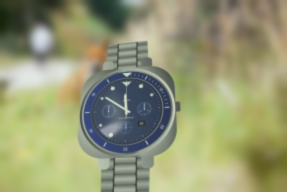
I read {"hour": 11, "minute": 51}
